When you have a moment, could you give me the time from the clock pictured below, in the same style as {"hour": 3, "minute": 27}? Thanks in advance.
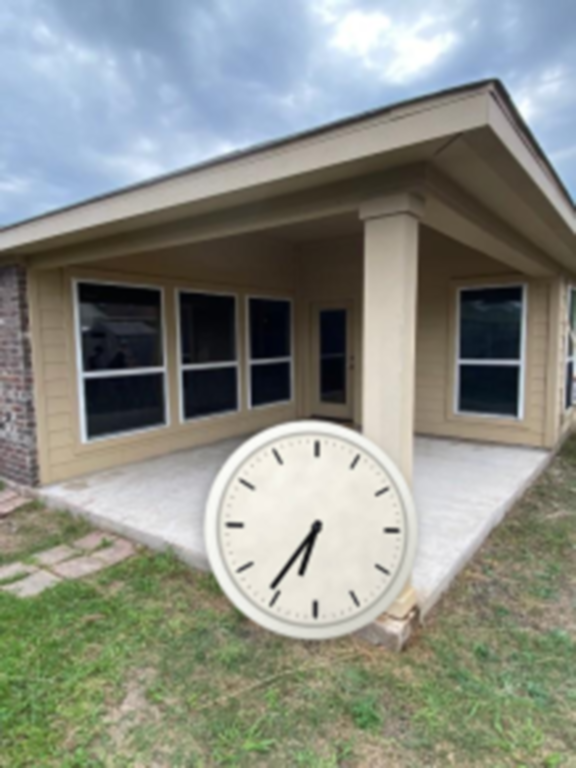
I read {"hour": 6, "minute": 36}
